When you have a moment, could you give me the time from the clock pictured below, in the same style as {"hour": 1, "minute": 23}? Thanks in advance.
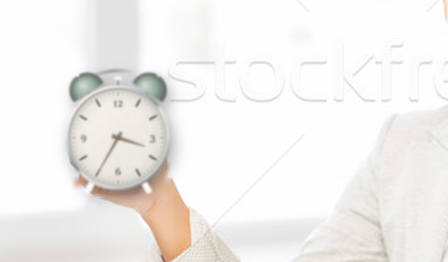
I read {"hour": 3, "minute": 35}
